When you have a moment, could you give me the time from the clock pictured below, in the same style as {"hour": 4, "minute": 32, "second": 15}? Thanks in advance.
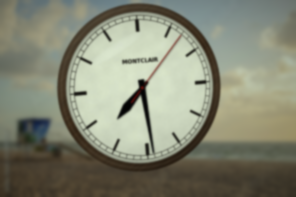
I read {"hour": 7, "minute": 29, "second": 7}
